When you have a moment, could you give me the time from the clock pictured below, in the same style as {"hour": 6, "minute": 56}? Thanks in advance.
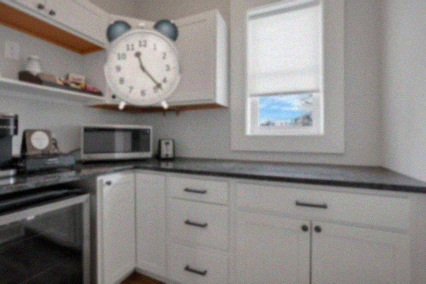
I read {"hour": 11, "minute": 23}
